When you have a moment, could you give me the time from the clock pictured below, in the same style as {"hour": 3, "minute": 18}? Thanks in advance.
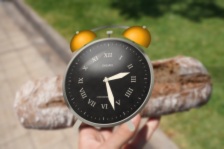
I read {"hour": 2, "minute": 27}
